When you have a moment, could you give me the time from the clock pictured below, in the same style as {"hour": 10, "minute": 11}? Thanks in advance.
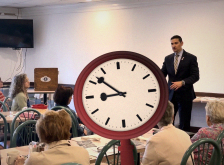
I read {"hour": 8, "minute": 52}
